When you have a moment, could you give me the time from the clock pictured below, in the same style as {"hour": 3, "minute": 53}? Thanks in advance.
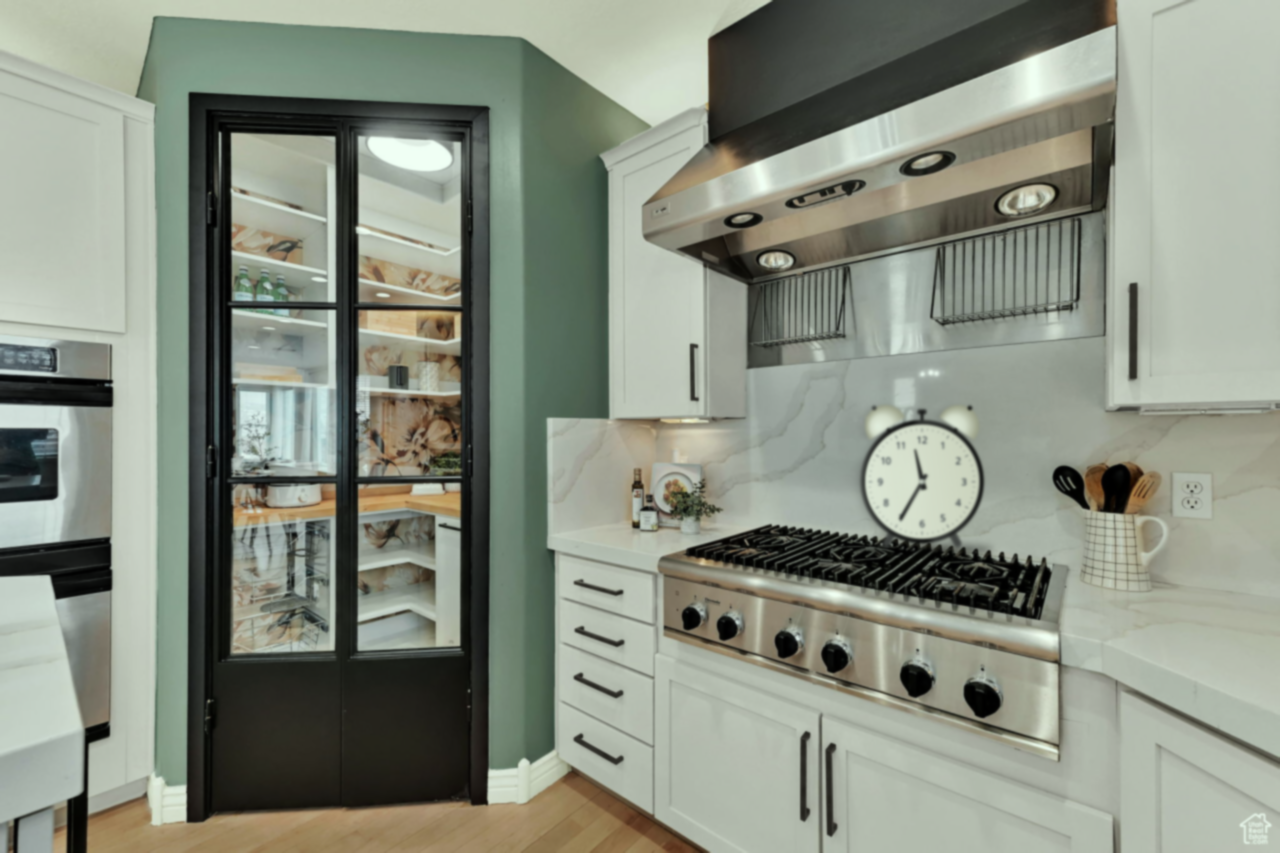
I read {"hour": 11, "minute": 35}
